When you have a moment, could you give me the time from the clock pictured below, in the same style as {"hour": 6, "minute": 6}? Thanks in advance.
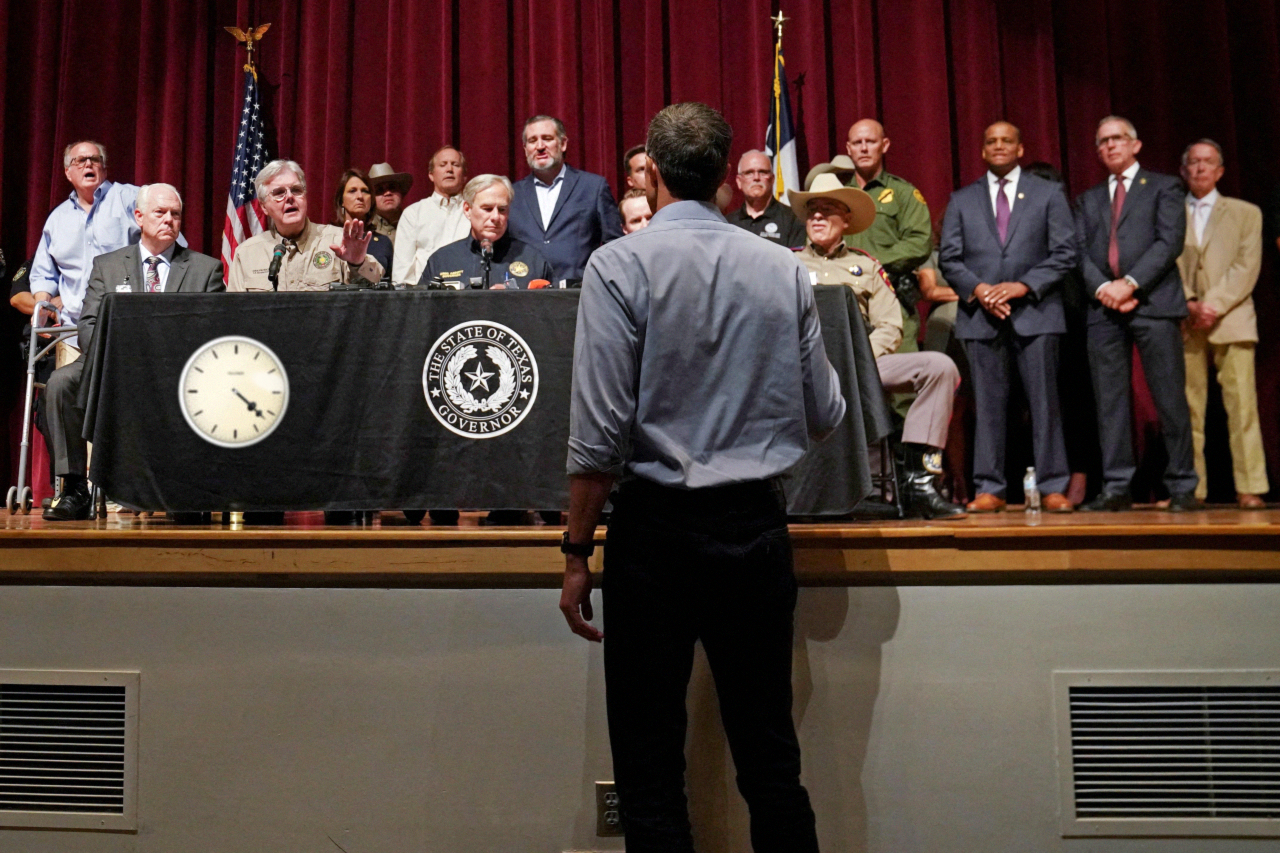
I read {"hour": 4, "minute": 22}
